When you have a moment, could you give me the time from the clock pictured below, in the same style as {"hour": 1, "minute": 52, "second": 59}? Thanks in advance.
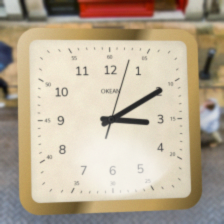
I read {"hour": 3, "minute": 10, "second": 3}
